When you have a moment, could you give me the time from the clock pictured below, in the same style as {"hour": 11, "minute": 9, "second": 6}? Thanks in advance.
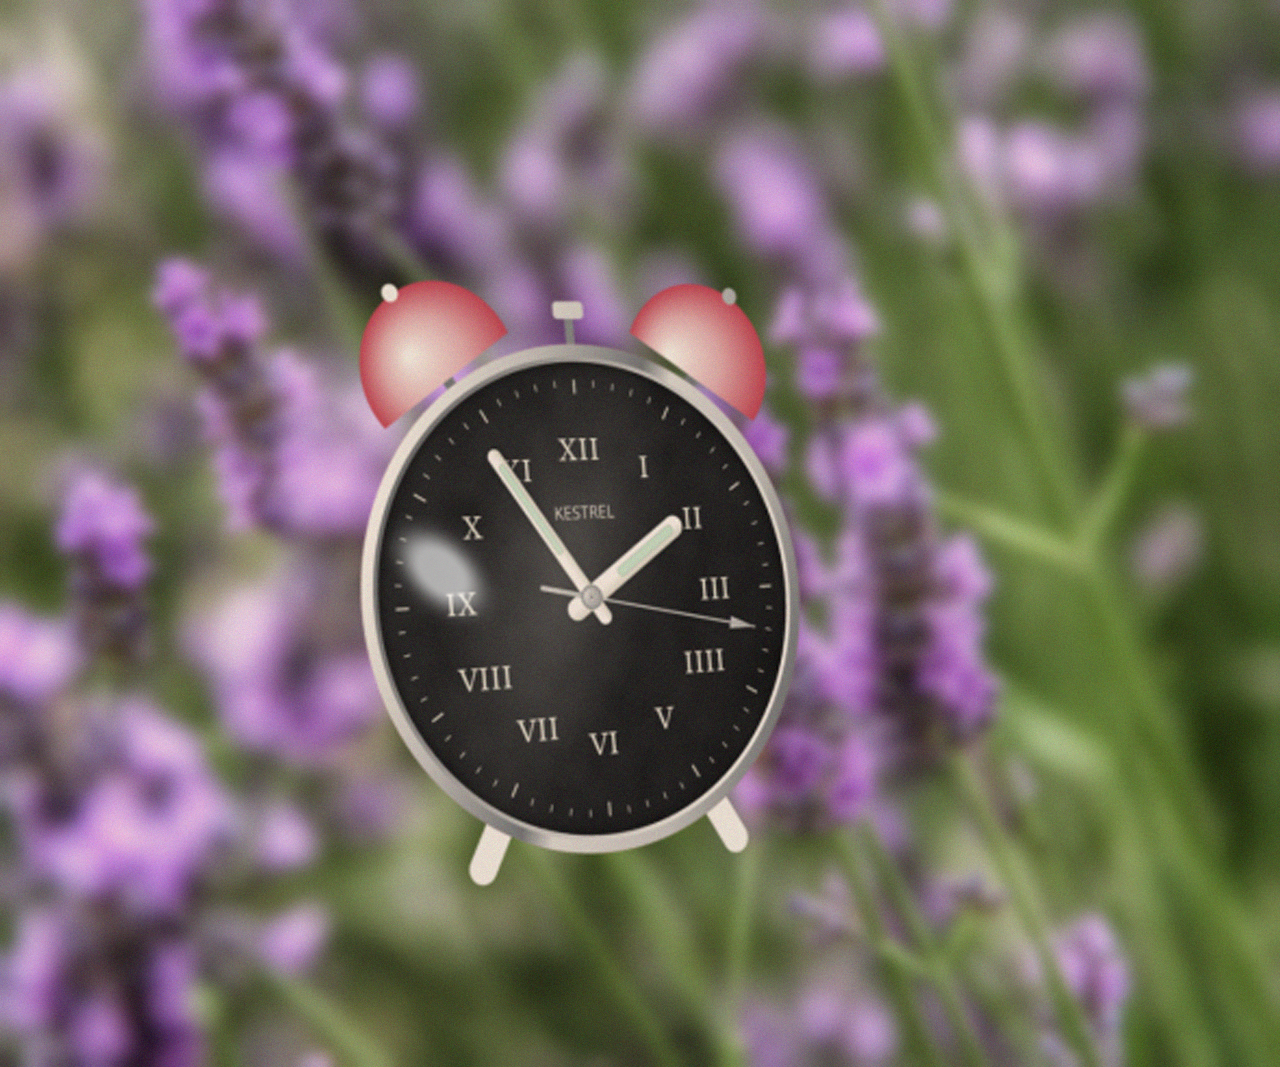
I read {"hour": 1, "minute": 54, "second": 17}
